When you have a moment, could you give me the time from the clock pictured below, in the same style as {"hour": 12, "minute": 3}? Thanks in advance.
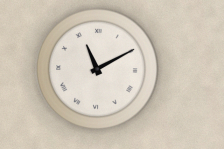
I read {"hour": 11, "minute": 10}
